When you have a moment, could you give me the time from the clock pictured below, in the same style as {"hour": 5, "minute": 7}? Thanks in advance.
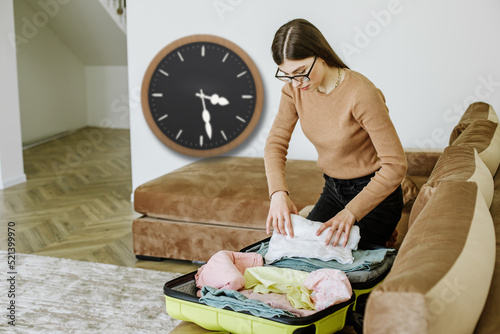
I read {"hour": 3, "minute": 28}
